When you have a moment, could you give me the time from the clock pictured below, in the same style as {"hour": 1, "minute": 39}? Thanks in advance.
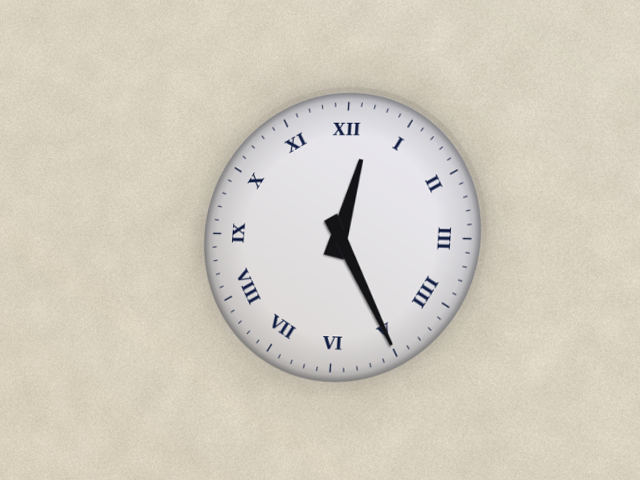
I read {"hour": 12, "minute": 25}
